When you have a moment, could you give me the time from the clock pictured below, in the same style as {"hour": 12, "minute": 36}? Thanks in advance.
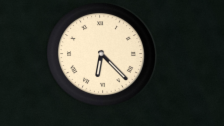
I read {"hour": 6, "minute": 23}
